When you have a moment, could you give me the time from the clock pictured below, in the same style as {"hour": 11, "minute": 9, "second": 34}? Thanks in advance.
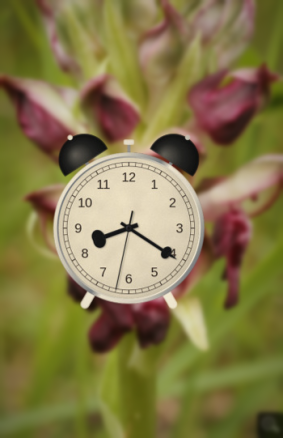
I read {"hour": 8, "minute": 20, "second": 32}
